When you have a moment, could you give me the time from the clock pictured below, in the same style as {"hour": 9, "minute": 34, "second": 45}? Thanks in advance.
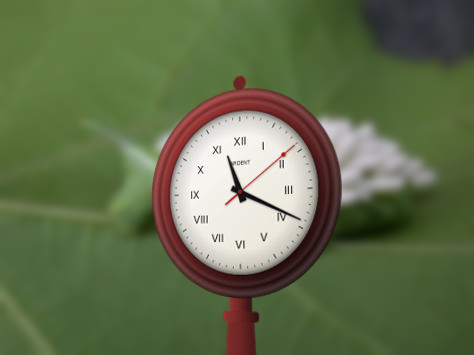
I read {"hour": 11, "minute": 19, "second": 9}
